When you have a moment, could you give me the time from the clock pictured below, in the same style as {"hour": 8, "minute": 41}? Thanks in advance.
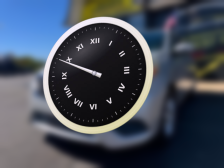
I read {"hour": 9, "minute": 49}
